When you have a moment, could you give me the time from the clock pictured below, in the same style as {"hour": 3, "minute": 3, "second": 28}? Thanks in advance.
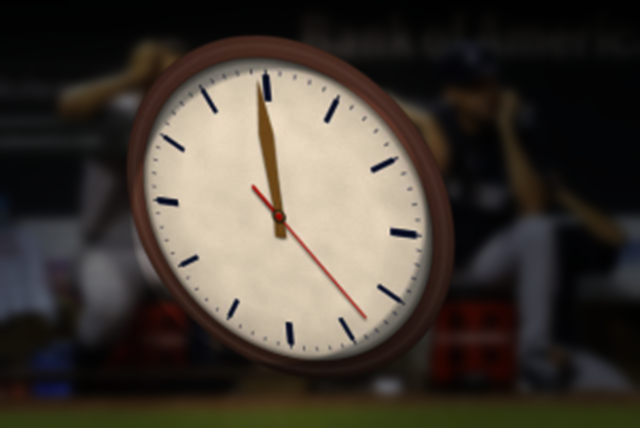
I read {"hour": 11, "minute": 59, "second": 23}
